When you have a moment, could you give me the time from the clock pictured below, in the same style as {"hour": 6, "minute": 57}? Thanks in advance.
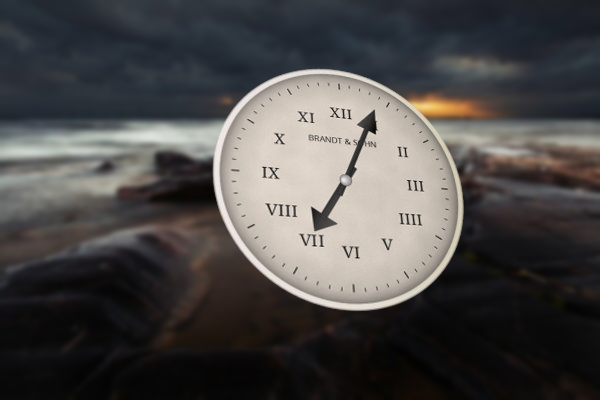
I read {"hour": 7, "minute": 4}
